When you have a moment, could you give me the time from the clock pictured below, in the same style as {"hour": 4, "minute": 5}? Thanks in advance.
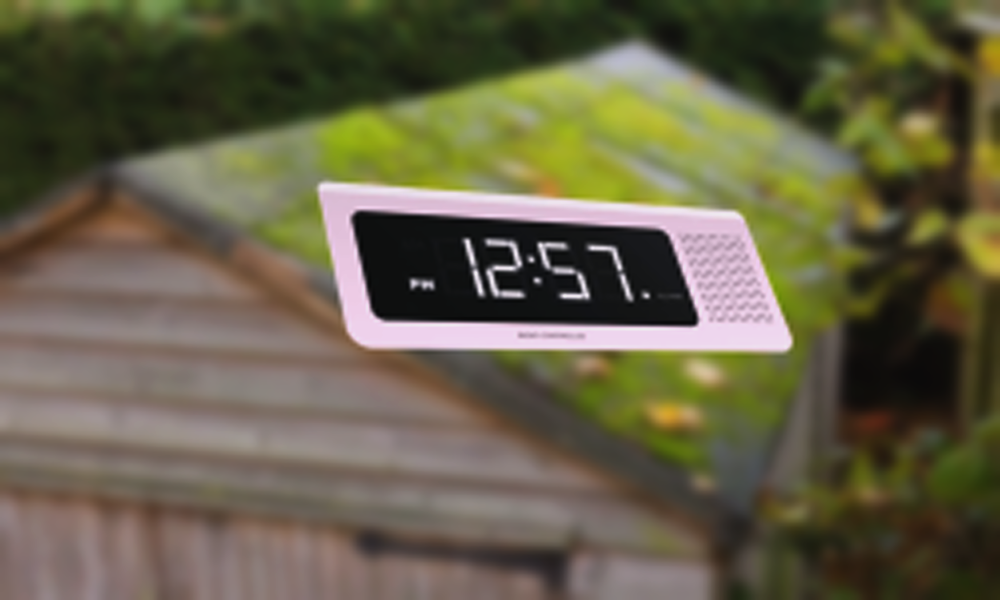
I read {"hour": 12, "minute": 57}
